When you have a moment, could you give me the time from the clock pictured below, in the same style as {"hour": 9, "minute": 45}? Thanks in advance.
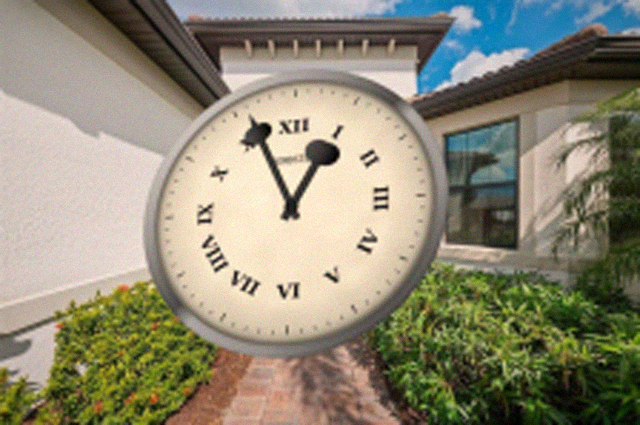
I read {"hour": 12, "minute": 56}
